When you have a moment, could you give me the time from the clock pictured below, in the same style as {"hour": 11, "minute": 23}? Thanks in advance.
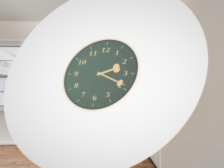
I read {"hour": 2, "minute": 19}
